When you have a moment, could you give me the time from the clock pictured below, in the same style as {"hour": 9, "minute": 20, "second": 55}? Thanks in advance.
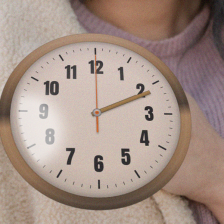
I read {"hour": 2, "minute": 11, "second": 0}
